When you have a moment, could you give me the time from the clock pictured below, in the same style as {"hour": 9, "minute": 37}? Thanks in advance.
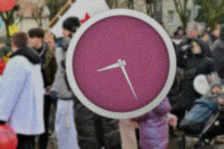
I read {"hour": 8, "minute": 26}
